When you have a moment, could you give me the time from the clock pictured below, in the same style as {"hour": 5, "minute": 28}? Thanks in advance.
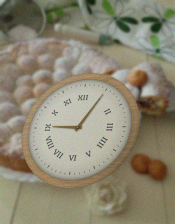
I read {"hour": 9, "minute": 5}
